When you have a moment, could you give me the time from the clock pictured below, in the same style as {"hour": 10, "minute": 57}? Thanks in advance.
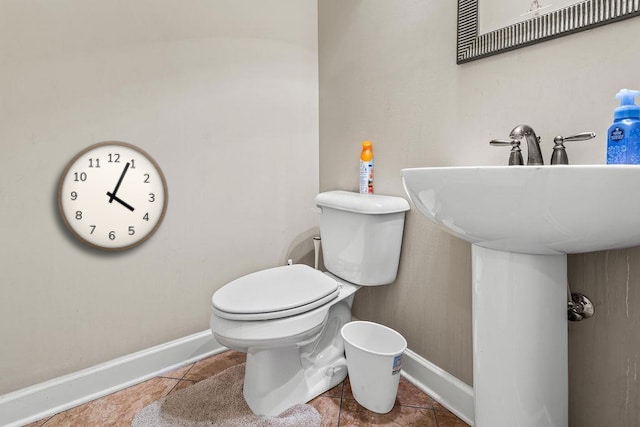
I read {"hour": 4, "minute": 4}
